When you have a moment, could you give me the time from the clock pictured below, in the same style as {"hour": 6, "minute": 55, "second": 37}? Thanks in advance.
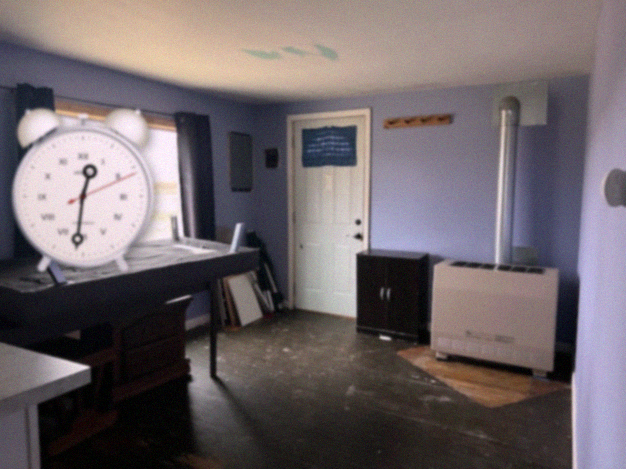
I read {"hour": 12, "minute": 31, "second": 11}
